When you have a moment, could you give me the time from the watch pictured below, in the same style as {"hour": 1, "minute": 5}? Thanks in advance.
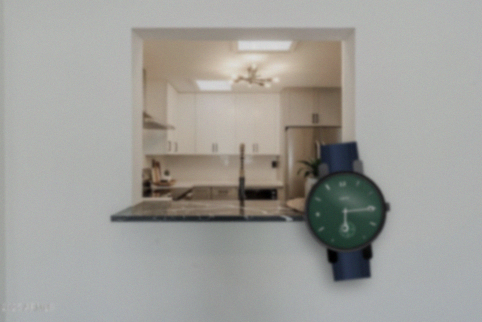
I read {"hour": 6, "minute": 15}
